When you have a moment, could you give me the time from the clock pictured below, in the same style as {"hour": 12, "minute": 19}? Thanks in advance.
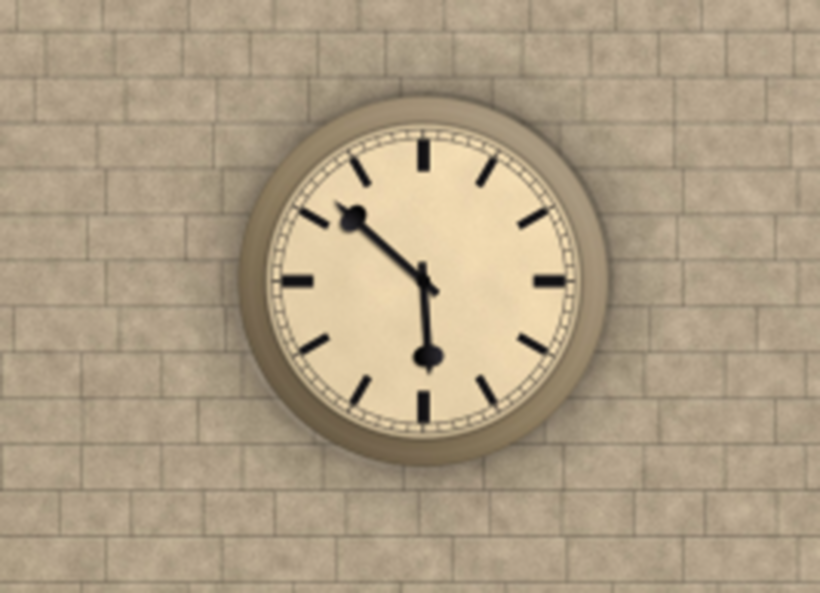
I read {"hour": 5, "minute": 52}
